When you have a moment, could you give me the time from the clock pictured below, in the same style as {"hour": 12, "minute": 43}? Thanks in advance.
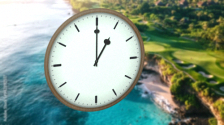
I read {"hour": 1, "minute": 0}
